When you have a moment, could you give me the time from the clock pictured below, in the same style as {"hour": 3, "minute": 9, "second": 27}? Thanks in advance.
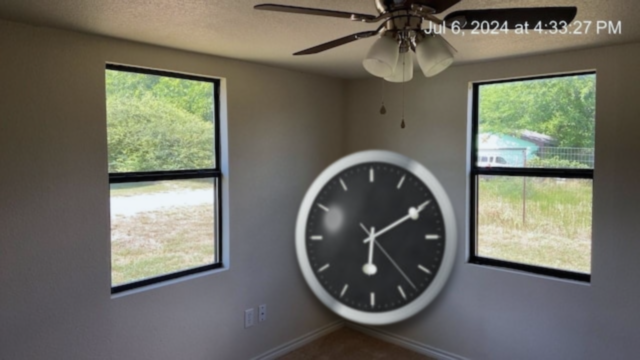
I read {"hour": 6, "minute": 10, "second": 23}
